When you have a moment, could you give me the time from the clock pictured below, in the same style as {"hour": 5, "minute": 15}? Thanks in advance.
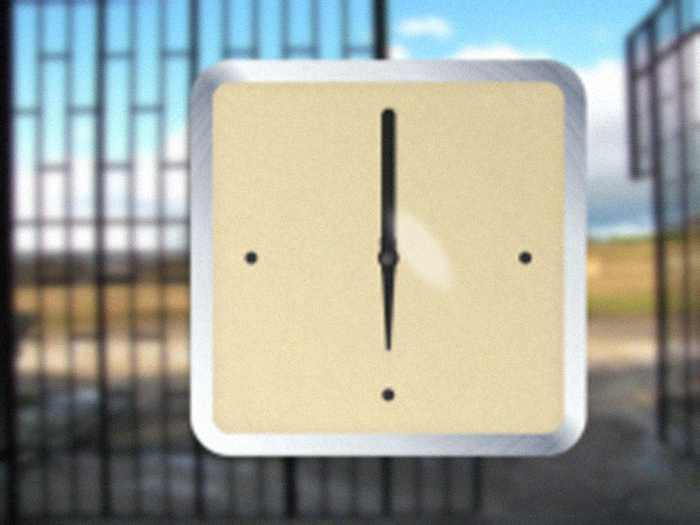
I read {"hour": 6, "minute": 0}
